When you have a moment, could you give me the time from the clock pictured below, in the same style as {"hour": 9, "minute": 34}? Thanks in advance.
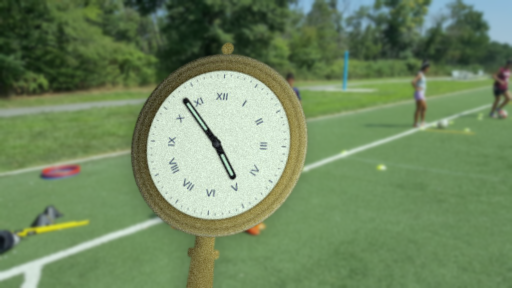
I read {"hour": 4, "minute": 53}
